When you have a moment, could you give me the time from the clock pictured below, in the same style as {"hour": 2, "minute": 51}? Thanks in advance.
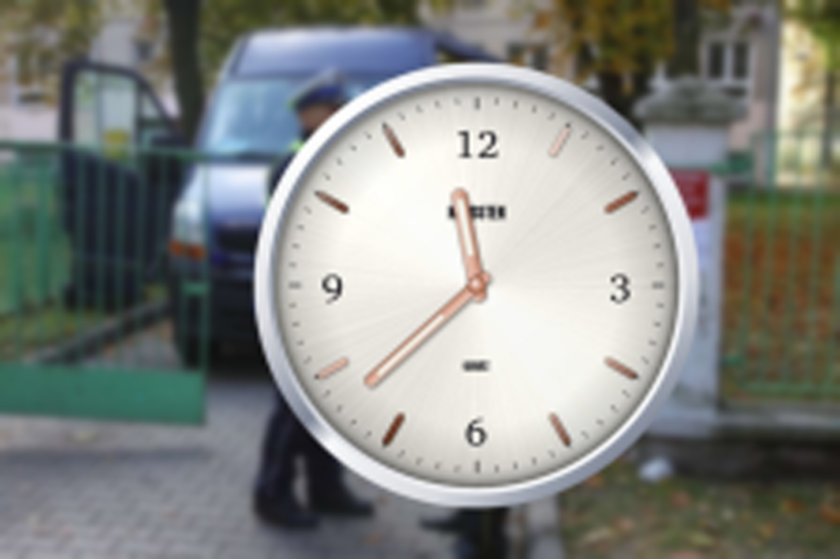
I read {"hour": 11, "minute": 38}
